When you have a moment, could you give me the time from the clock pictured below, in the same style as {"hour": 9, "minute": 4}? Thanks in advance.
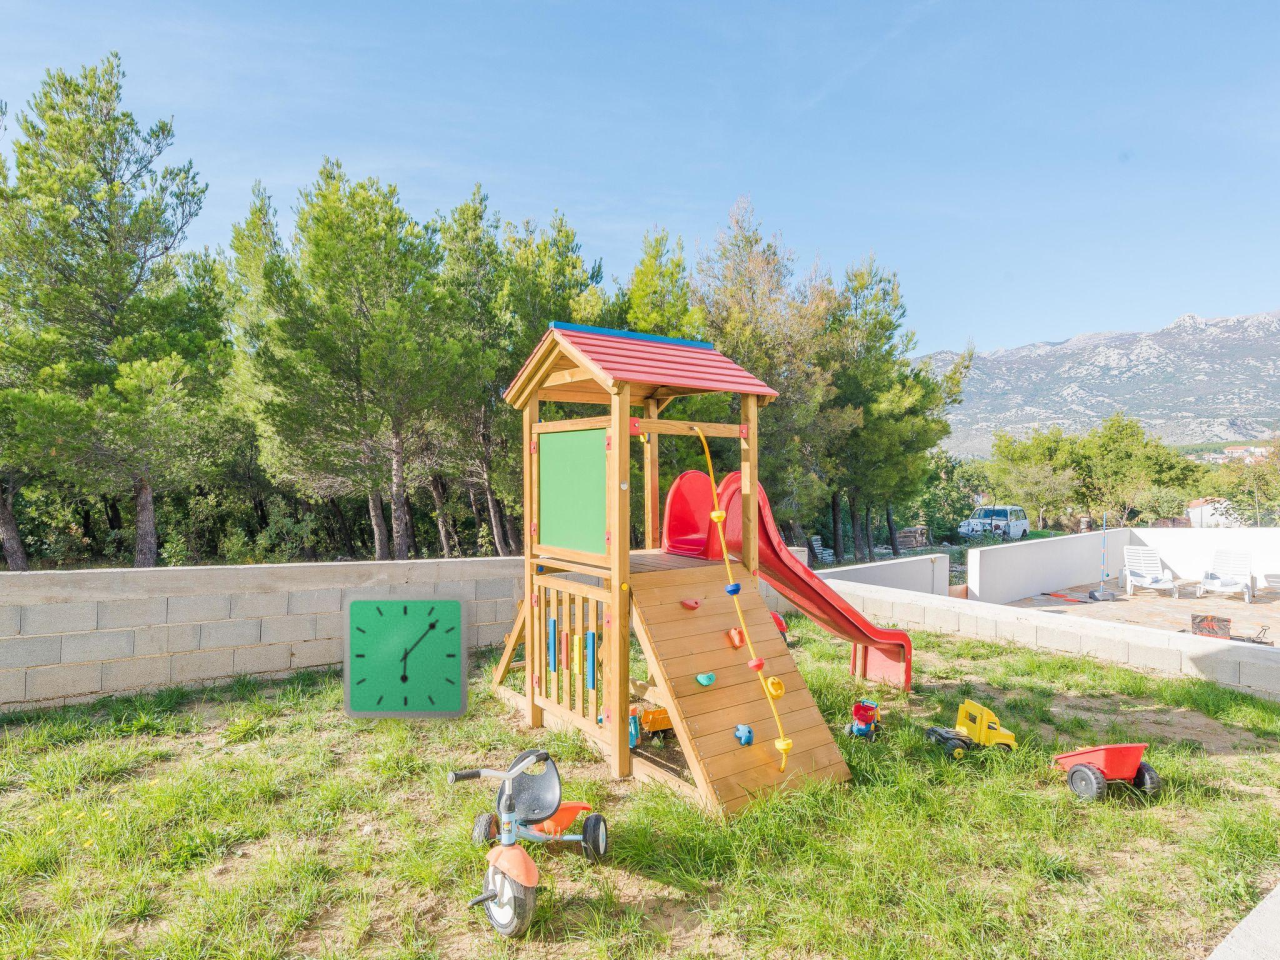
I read {"hour": 6, "minute": 7}
